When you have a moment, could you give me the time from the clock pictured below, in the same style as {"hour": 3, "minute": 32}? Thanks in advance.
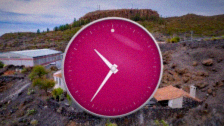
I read {"hour": 10, "minute": 36}
